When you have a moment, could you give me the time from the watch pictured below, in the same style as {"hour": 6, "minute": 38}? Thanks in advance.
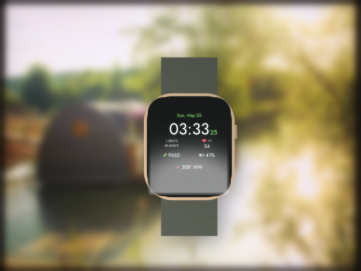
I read {"hour": 3, "minute": 33}
